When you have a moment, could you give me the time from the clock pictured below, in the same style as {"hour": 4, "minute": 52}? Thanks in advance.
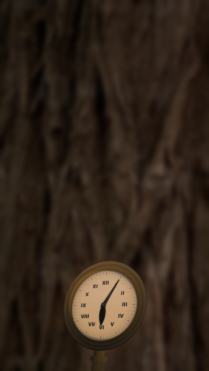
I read {"hour": 6, "minute": 5}
